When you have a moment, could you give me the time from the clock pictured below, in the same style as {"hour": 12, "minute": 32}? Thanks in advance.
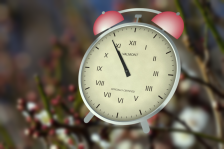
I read {"hour": 10, "minute": 54}
